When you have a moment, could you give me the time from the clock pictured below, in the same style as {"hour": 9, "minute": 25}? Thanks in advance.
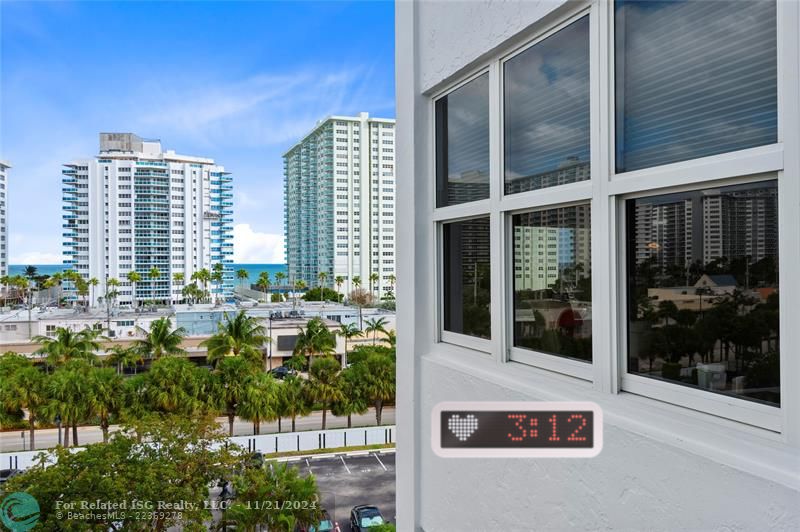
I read {"hour": 3, "minute": 12}
